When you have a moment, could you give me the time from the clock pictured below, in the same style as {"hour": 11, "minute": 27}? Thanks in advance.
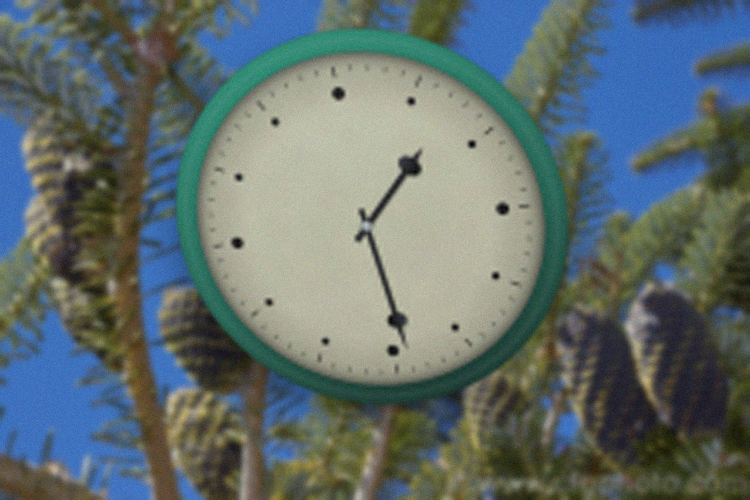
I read {"hour": 1, "minute": 29}
